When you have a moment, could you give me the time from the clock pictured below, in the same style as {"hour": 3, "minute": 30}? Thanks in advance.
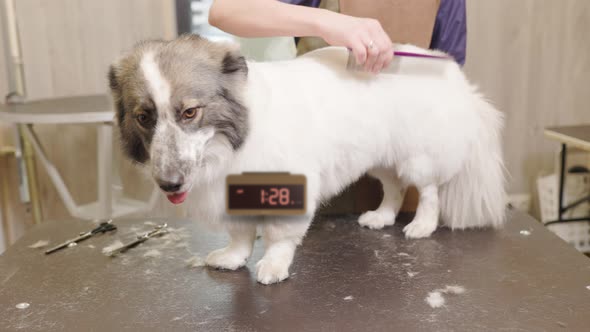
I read {"hour": 1, "minute": 28}
